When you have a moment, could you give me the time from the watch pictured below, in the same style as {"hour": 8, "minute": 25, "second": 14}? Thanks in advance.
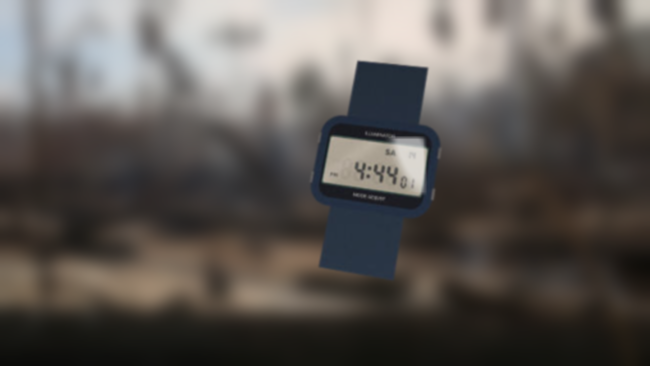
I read {"hour": 4, "minute": 44, "second": 1}
